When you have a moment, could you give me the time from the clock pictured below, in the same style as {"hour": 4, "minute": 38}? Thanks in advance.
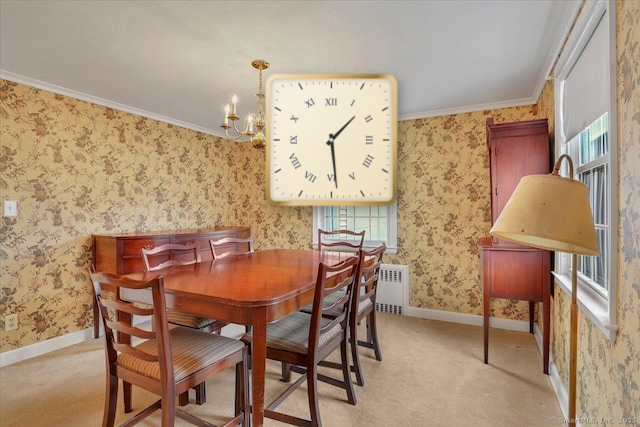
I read {"hour": 1, "minute": 29}
